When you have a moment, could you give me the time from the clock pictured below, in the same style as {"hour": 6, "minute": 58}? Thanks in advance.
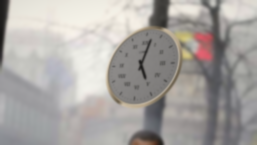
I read {"hour": 5, "minute": 2}
